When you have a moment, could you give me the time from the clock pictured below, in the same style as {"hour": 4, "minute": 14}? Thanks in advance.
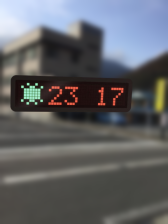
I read {"hour": 23, "minute": 17}
